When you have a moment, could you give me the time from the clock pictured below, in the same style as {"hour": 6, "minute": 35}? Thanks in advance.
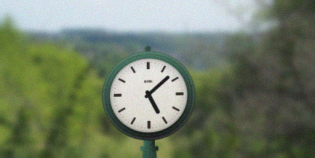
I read {"hour": 5, "minute": 8}
